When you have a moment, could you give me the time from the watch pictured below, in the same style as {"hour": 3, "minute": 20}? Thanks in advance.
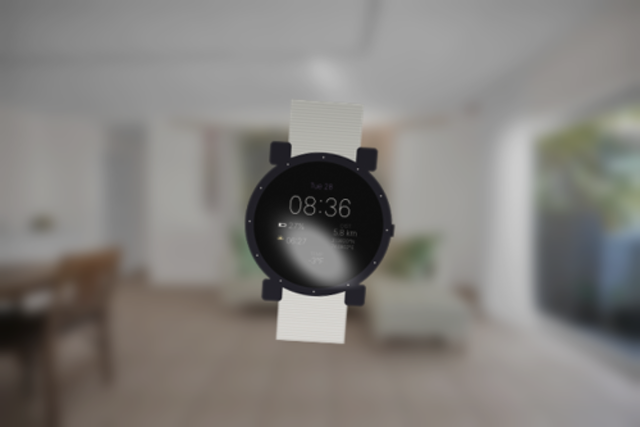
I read {"hour": 8, "minute": 36}
